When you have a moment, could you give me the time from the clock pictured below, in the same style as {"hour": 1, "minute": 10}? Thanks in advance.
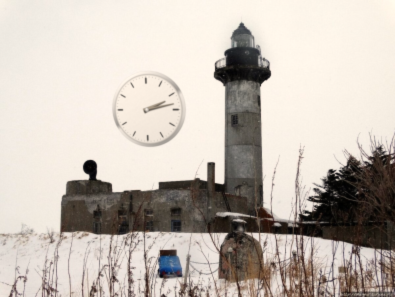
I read {"hour": 2, "minute": 13}
